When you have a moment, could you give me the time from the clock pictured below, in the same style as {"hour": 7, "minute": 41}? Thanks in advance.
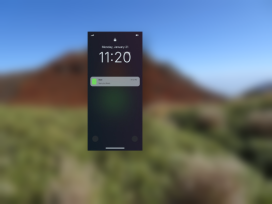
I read {"hour": 11, "minute": 20}
